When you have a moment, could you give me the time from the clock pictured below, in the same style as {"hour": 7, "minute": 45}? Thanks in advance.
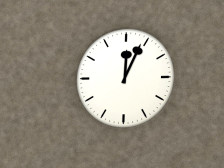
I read {"hour": 12, "minute": 4}
